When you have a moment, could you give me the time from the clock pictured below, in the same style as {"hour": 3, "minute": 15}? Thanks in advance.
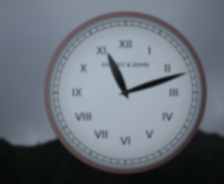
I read {"hour": 11, "minute": 12}
